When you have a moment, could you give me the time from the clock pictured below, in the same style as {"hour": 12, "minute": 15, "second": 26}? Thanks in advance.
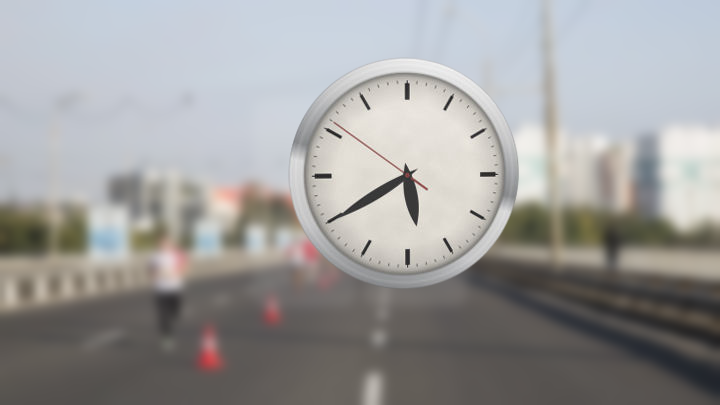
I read {"hour": 5, "minute": 39, "second": 51}
